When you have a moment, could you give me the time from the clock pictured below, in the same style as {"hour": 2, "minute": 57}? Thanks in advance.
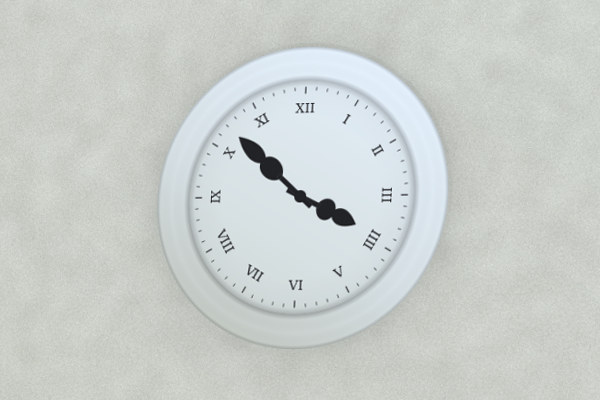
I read {"hour": 3, "minute": 52}
